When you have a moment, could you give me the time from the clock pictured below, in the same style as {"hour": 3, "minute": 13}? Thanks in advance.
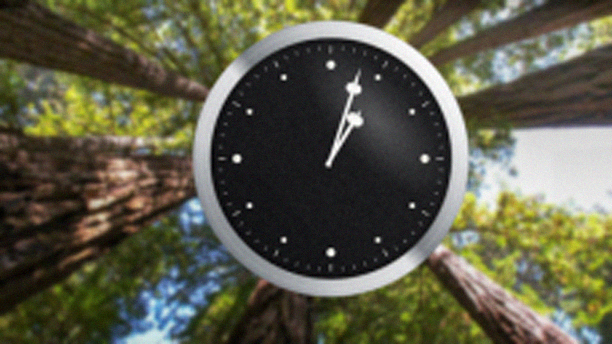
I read {"hour": 1, "minute": 3}
